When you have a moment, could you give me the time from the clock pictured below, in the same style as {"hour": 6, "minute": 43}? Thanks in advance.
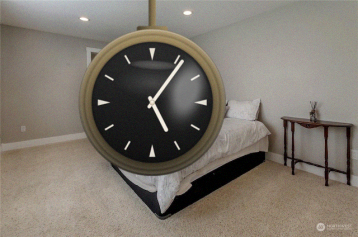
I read {"hour": 5, "minute": 6}
